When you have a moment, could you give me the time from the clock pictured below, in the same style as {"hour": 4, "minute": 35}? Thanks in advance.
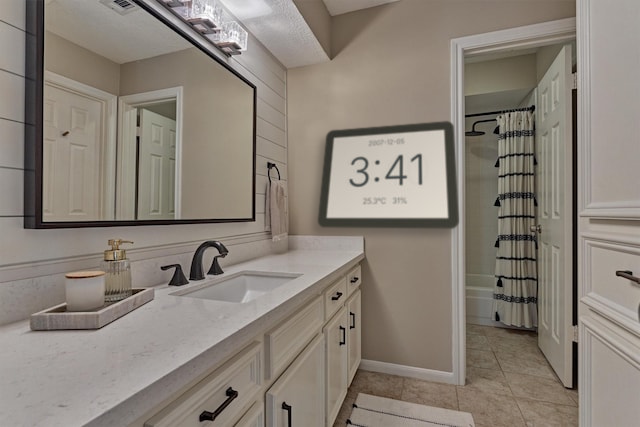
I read {"hour": 3, "minute": 41}
